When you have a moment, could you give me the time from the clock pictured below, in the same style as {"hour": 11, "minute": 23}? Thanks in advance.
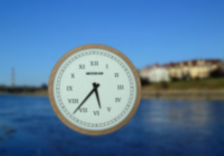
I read {"hour": 5, "minute": 37}
